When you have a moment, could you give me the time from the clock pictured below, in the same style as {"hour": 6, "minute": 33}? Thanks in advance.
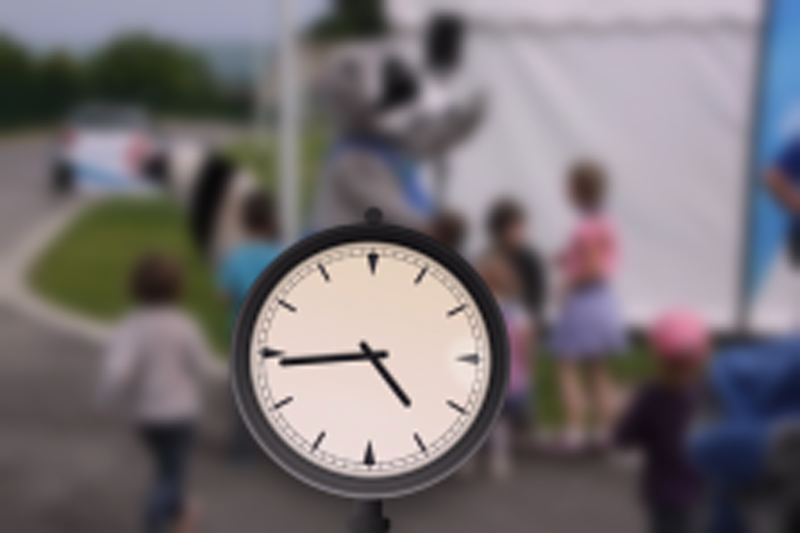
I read {"hour": 4, "minute": 44}
